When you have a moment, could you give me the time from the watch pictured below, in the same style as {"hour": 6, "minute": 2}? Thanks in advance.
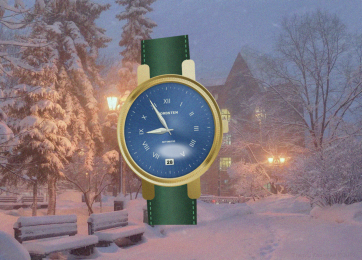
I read {"hour": 8, "minute": 55}
